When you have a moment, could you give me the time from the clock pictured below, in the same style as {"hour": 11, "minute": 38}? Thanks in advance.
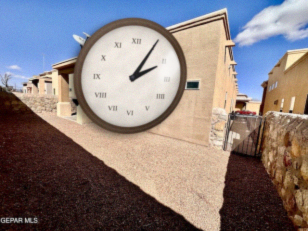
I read {"hour": 2, "minute": 5}
